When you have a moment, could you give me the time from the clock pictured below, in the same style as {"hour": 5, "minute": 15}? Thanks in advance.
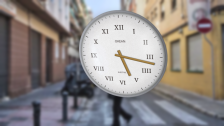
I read {"hour": 5, "minute": 17}
